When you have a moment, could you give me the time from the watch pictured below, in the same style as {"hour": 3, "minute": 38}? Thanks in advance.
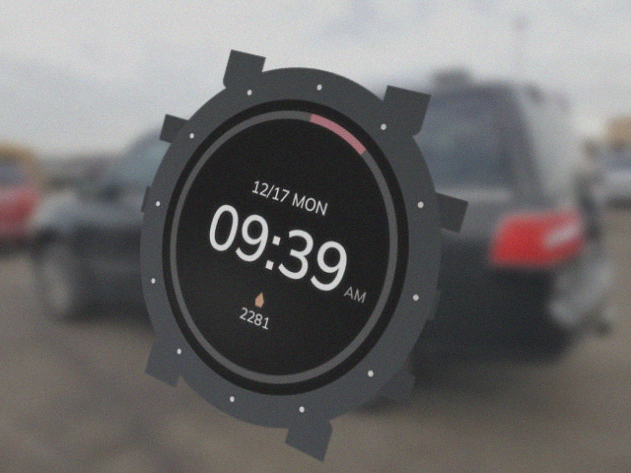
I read {"hour": 9, "minute": 39}
